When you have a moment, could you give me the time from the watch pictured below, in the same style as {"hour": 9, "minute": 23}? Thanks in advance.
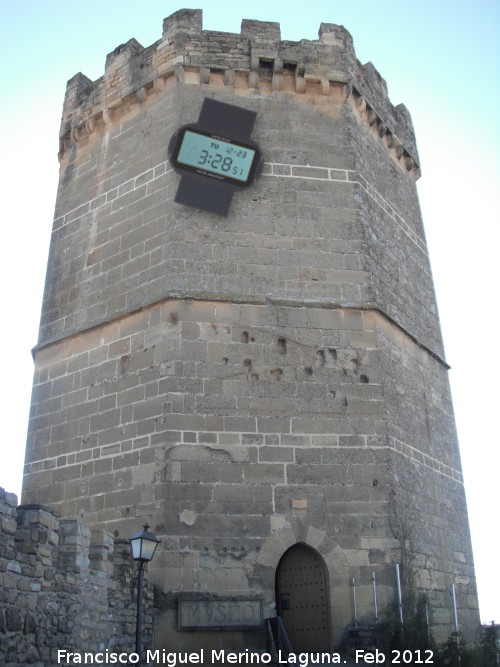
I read {"hour": 3, "minute": 28}
